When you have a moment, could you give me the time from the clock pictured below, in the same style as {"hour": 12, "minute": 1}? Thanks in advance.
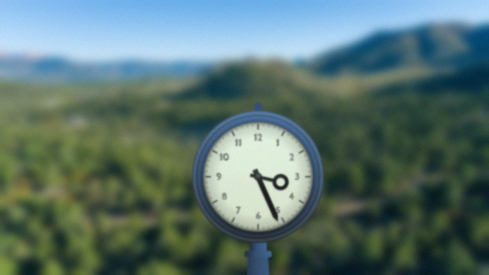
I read {"hour": 3, "minute": 26}
